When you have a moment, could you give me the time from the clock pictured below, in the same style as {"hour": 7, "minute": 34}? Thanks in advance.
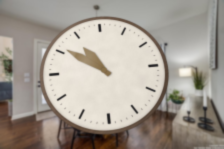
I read {"hour": 10, "minute": 51}
